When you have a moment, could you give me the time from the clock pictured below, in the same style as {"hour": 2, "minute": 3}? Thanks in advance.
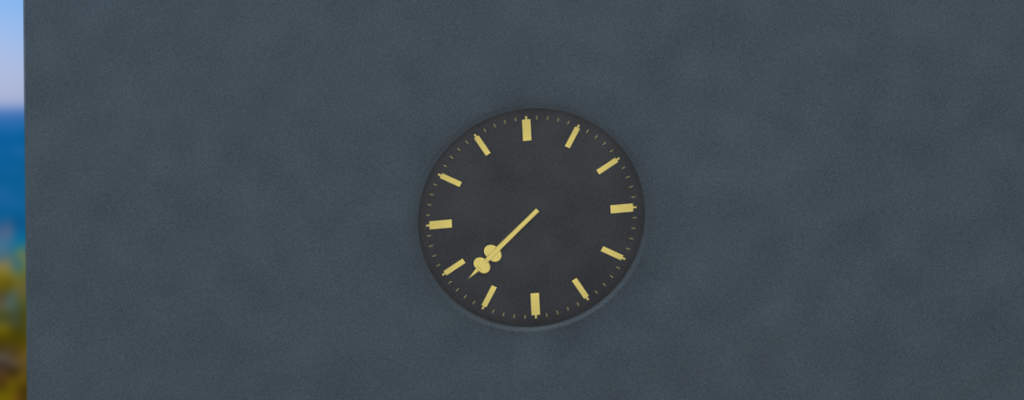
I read {"hour": 7, "minute": 38}
